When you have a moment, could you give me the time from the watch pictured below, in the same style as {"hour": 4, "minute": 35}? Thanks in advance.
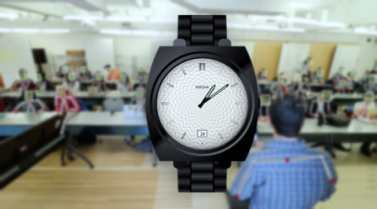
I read {"hour": 1, "minute": 9}
